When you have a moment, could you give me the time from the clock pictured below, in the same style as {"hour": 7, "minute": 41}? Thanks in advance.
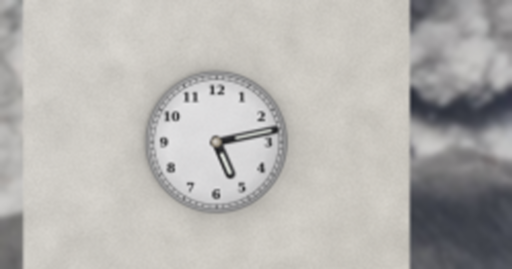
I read {"hour": 5, "minute": 13}
